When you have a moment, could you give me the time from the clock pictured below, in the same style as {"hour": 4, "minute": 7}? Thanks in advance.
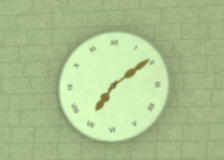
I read {"hour": 7, "minute": 9}
